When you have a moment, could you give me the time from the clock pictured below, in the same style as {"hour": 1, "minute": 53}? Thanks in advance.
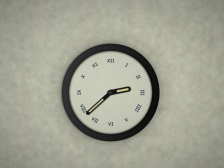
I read {"hour": 2, "minute": 38}
